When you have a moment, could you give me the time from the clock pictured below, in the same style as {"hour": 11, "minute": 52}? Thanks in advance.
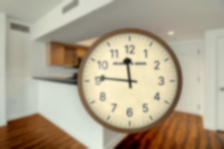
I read {"hour": 11, "minute": 46}
